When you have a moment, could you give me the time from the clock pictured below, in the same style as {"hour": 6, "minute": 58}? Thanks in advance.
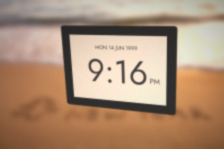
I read {"hour": 9, "minute": 16}
